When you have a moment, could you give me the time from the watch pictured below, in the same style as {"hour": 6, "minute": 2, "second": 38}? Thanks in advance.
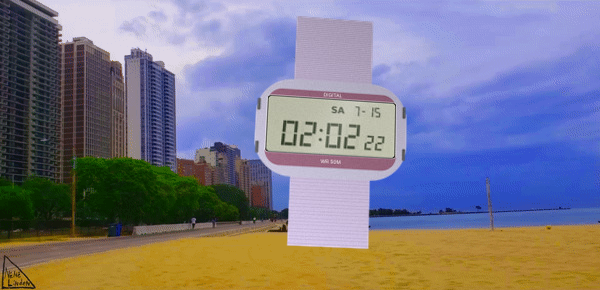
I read {"hour": 2, "minute": 2, "second": 22}
